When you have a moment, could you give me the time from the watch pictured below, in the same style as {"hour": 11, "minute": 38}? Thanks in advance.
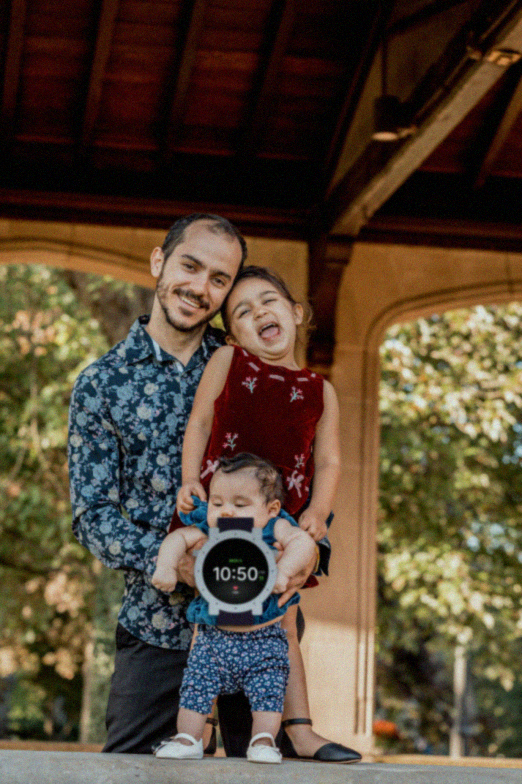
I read {"hour": 10, "minute": 50}
